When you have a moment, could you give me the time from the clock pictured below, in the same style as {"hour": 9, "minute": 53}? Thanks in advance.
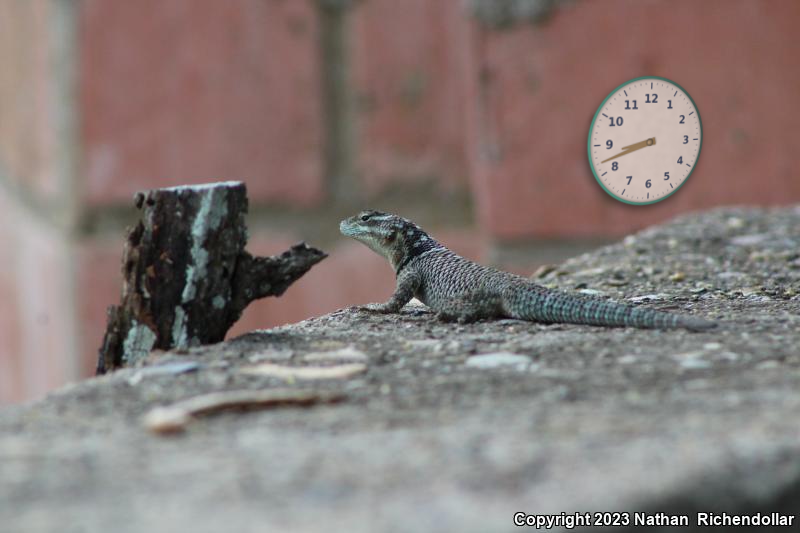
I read {"hour": 8, "minute": 42}
